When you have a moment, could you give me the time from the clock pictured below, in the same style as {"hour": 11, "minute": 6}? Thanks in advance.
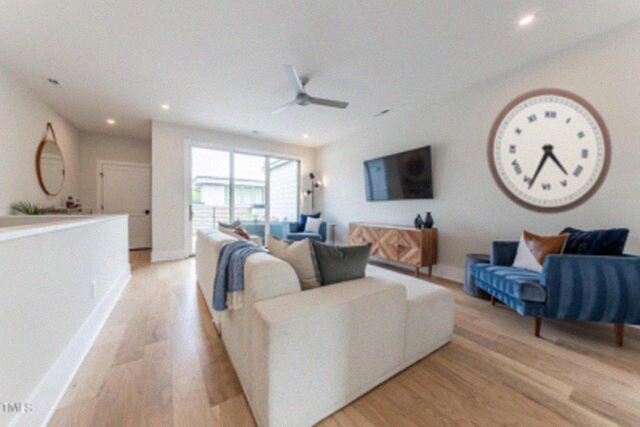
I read {"hour": 4, "minute": 34}
